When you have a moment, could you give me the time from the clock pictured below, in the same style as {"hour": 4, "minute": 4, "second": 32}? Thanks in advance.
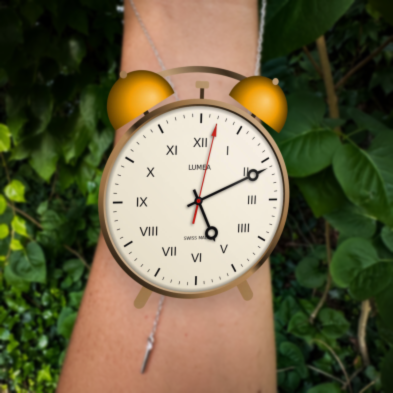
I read {"hour": 5, "minute": 11, "second": 2}
